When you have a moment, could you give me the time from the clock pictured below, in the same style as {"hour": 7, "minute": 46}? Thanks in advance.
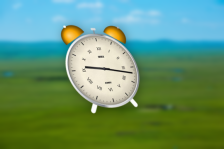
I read {"hour": 9, "minute": 17}
